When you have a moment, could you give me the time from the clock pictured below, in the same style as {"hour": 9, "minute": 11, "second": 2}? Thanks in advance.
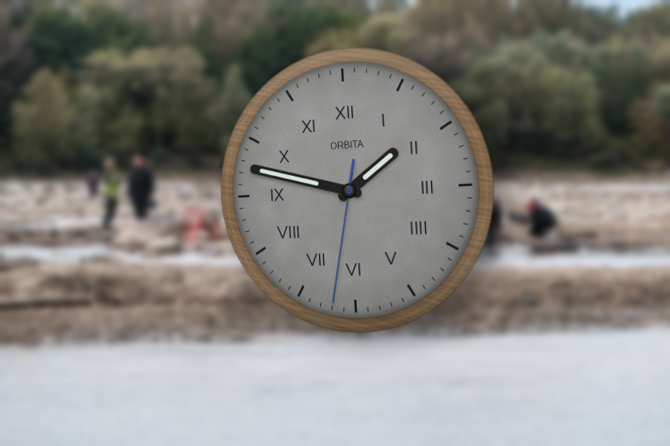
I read {"hour": 1, "minute": 47, "second": 32}
